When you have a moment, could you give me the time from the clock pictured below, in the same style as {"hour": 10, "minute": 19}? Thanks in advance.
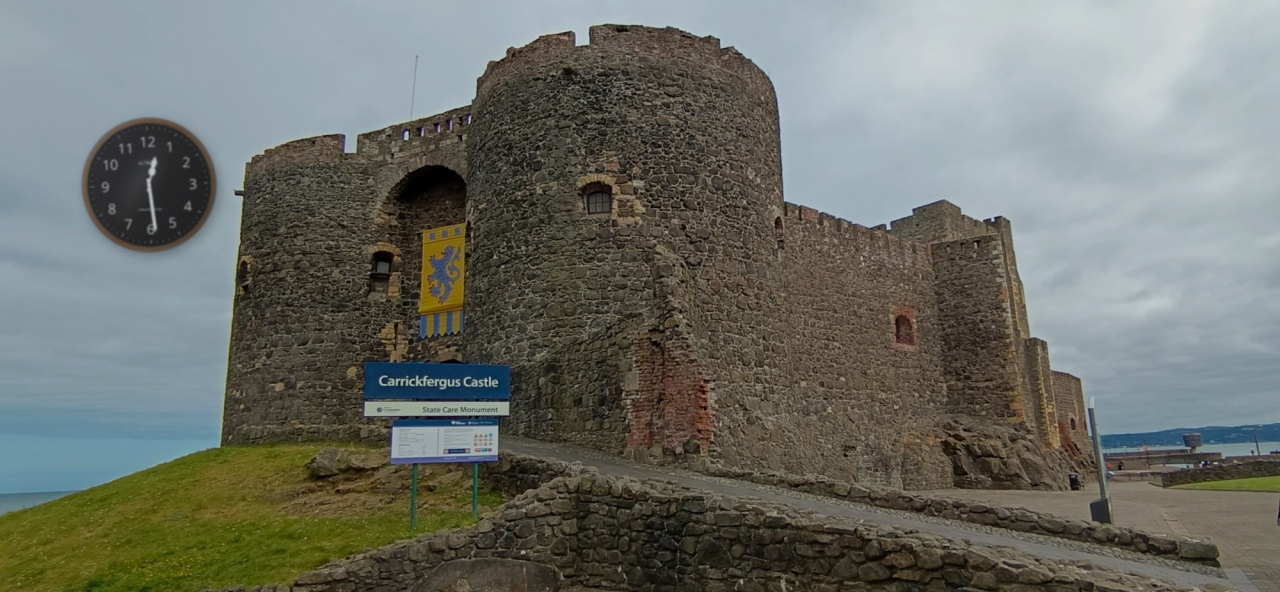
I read {"hour": 12, "minute": 29}
